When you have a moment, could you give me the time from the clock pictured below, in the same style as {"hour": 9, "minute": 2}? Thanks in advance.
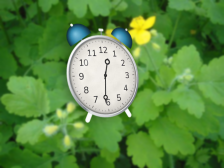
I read {"hour": 12, "minute": 31}
